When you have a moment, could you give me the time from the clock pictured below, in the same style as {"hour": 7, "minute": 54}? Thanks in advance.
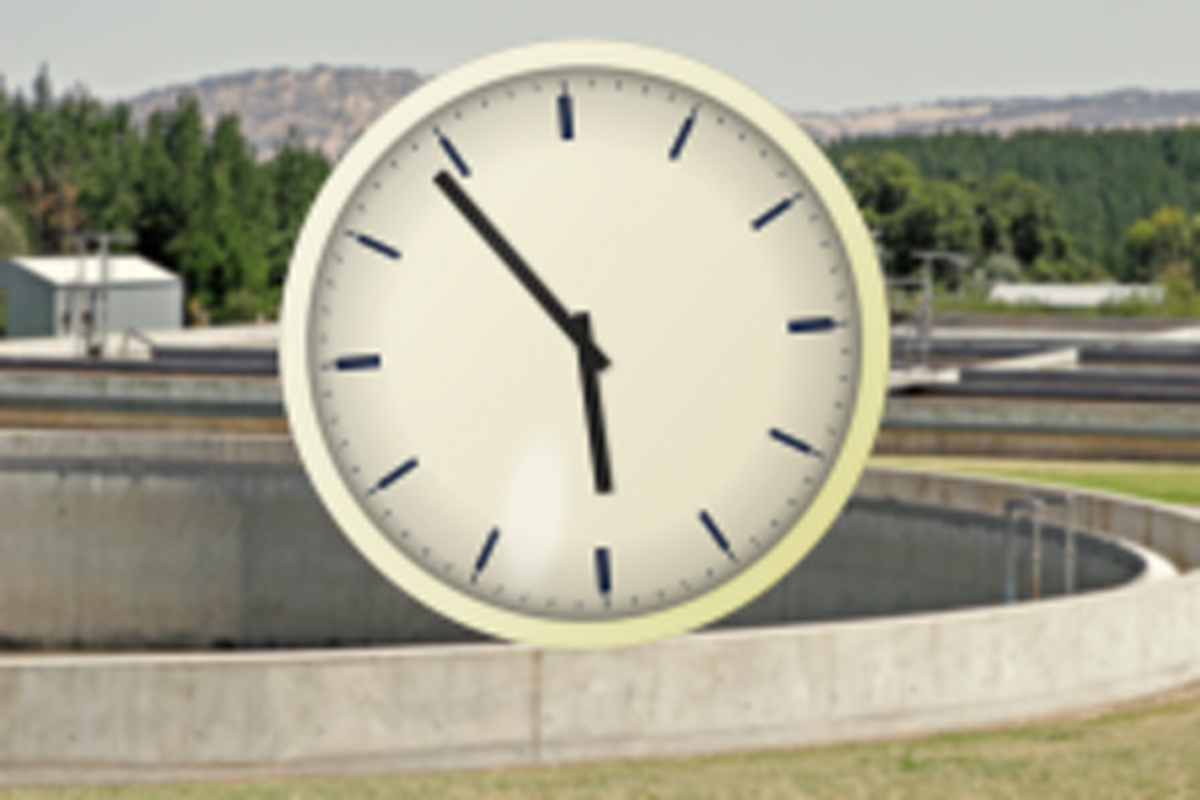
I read {"hour": 5, "minute": 54}
